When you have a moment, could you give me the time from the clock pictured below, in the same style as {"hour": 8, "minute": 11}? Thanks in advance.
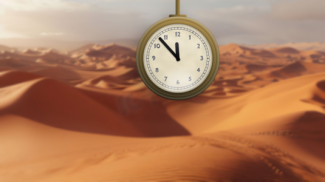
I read {"hour": 11, "minute": 53}
